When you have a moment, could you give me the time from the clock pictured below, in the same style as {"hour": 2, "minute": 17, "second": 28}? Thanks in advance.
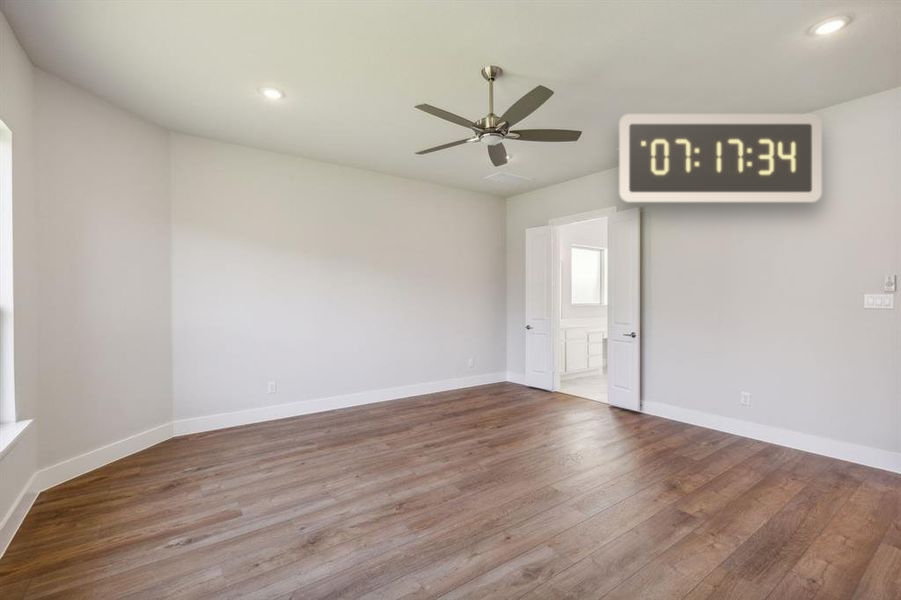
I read {"hour": 7, "minute": 17, "second": 34}
